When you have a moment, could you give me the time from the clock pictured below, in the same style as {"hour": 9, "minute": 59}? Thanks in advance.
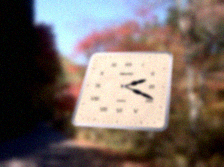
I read {"hour": 2, "minute": 19}
